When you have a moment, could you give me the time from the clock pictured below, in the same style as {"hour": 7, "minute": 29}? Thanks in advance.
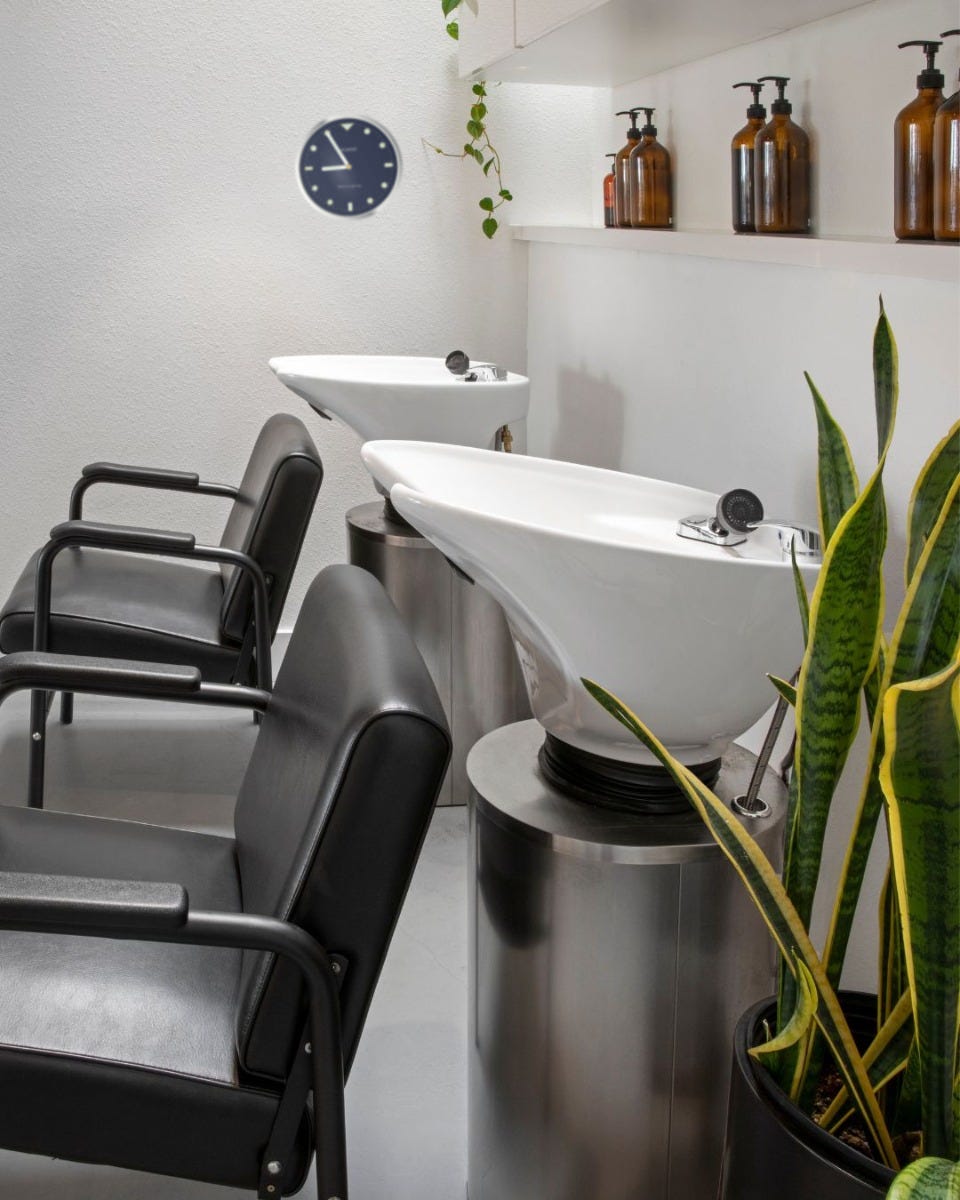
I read {"hour": 8, "minute": 55}
